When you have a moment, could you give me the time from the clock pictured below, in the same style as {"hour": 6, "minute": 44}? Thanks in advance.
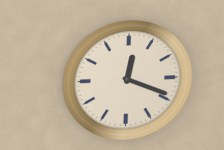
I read {"hour": 12, "minute": 19}
